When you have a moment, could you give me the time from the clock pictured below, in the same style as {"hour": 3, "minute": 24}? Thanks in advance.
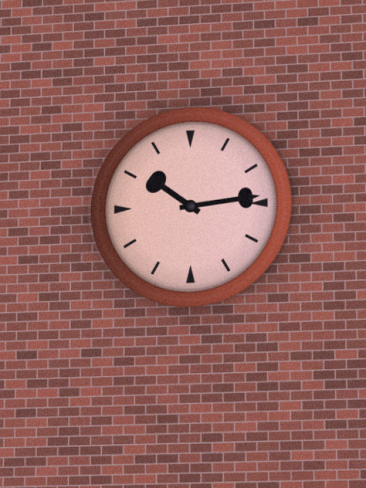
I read {"hour": 10, "minute": 14}
